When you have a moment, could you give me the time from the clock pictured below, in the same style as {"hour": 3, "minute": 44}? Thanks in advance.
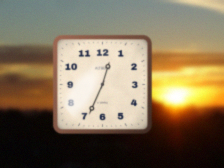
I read {"hour": 12, "minute": 34}
